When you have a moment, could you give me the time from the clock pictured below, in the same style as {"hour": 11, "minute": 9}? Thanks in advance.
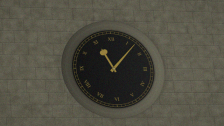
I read {"hour": 11, "minute": 7}
